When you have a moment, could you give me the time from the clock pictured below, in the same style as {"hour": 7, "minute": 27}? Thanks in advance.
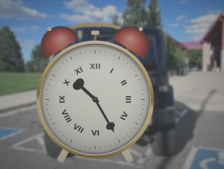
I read {"hour": 10, "minute": 25}
